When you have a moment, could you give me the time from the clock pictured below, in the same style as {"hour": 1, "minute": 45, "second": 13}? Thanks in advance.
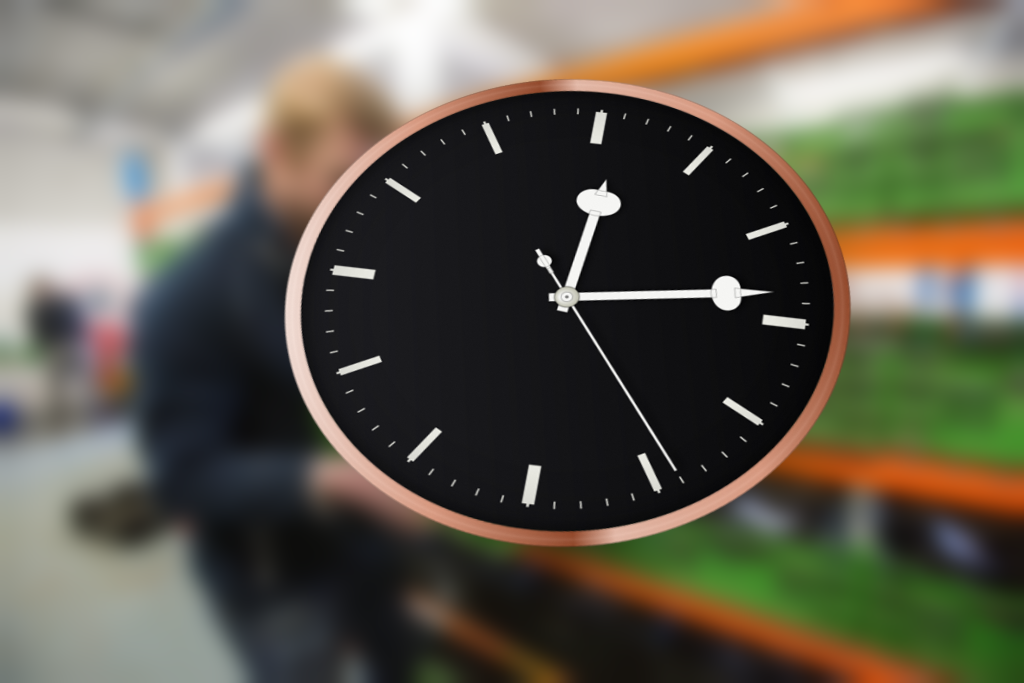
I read {"hour": 12, "minute": 13, "second": 24}
